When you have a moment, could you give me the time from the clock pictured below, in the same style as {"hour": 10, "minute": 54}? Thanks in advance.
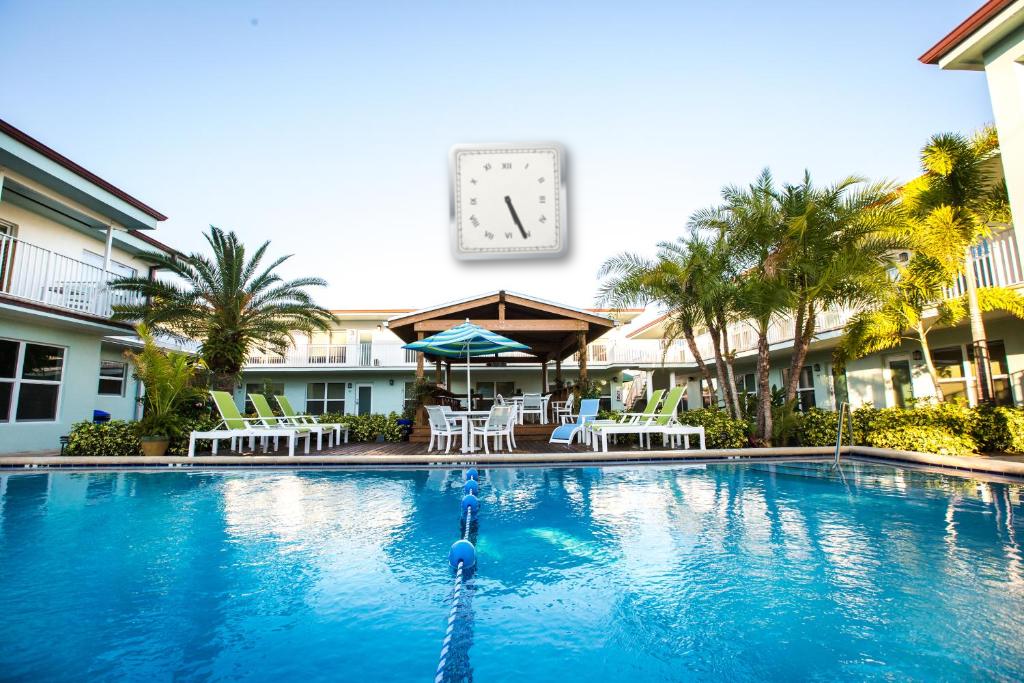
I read {"hour": 5, "minute": 26}
